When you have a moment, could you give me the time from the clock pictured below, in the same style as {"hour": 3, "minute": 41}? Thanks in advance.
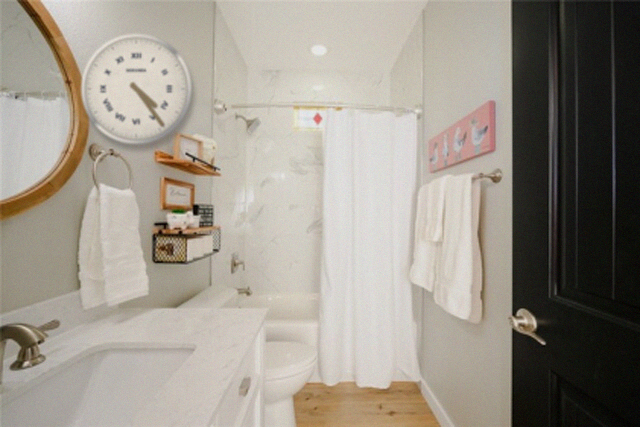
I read {"hour": 4, "minute": 24}
